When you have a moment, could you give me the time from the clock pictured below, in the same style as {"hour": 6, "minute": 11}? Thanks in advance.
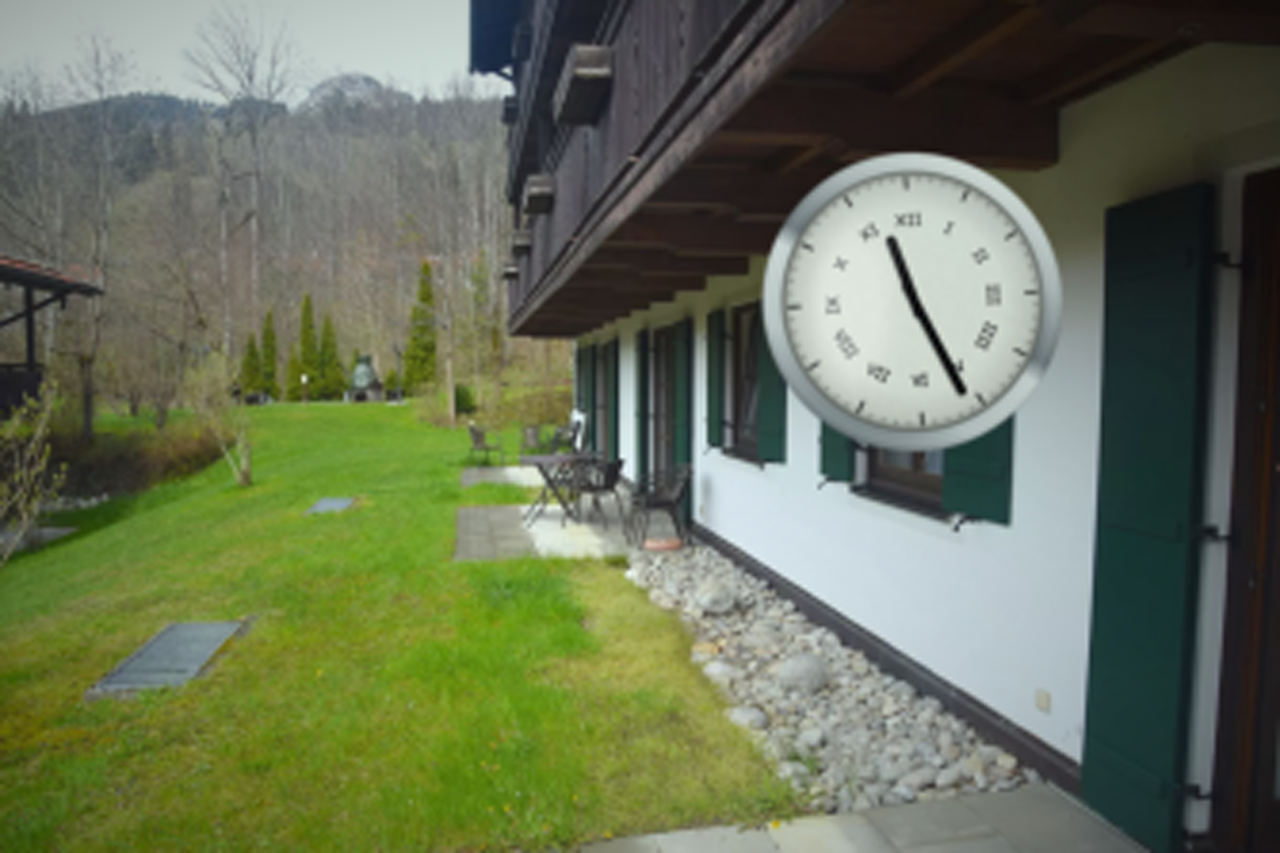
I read {"hour": 11, "minute": 26}
